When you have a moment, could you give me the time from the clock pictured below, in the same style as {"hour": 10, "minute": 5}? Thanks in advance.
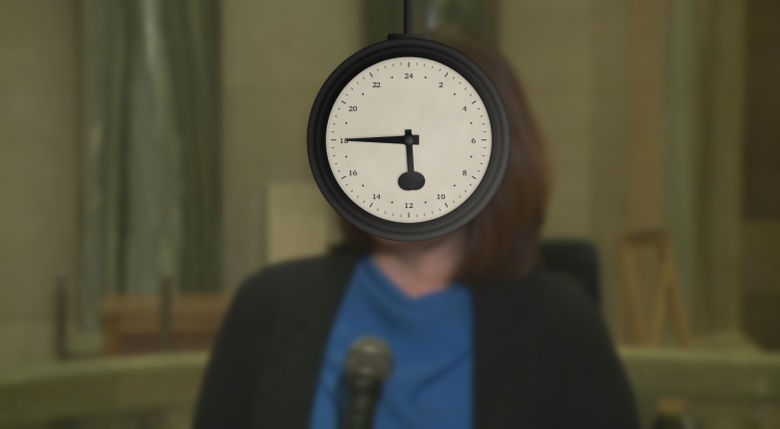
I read {"hour": 11, "minute": 45}
